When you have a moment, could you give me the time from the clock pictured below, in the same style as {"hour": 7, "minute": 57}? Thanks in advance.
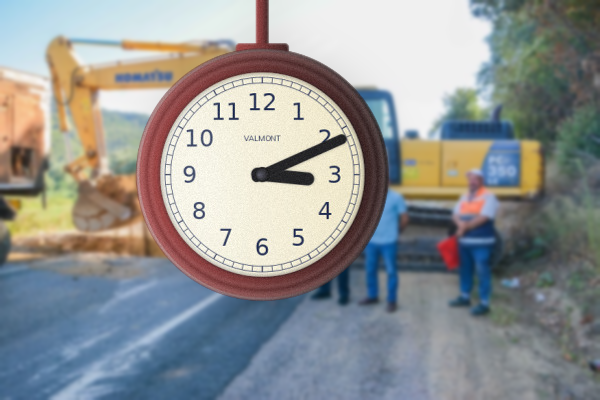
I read {"hour": 3, "minute": 11}
